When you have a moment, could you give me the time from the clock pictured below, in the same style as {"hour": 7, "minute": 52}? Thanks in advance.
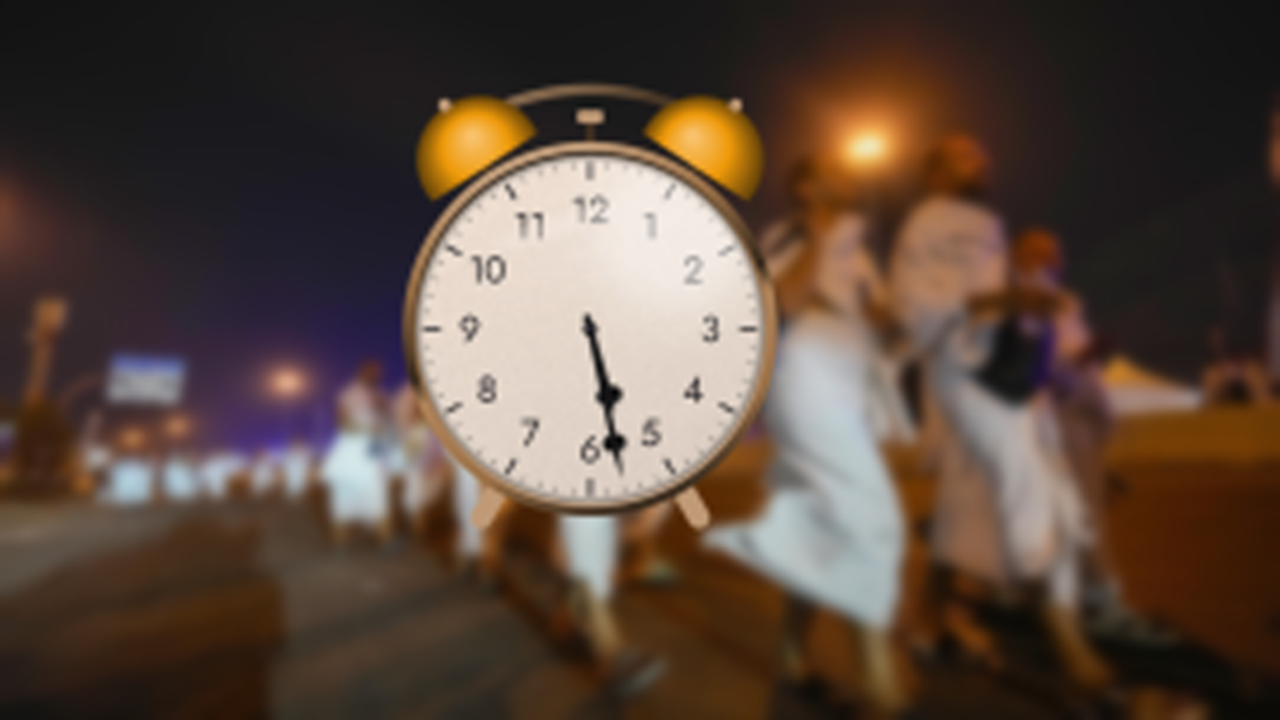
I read {"hour": 5, "minute": 28}
